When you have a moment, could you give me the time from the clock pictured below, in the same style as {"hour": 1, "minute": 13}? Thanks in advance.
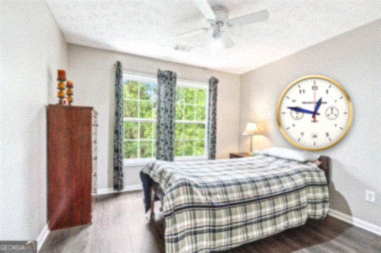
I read {"hour": 12, "minute": 47}
